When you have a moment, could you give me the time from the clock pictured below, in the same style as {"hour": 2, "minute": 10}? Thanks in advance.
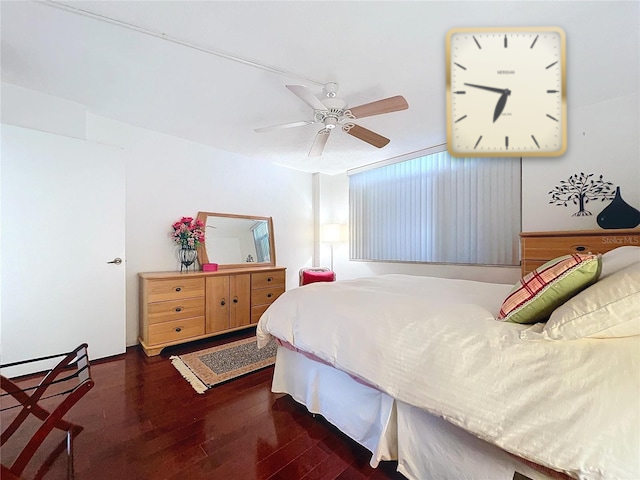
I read {"hour": 6, "minute": 47}
